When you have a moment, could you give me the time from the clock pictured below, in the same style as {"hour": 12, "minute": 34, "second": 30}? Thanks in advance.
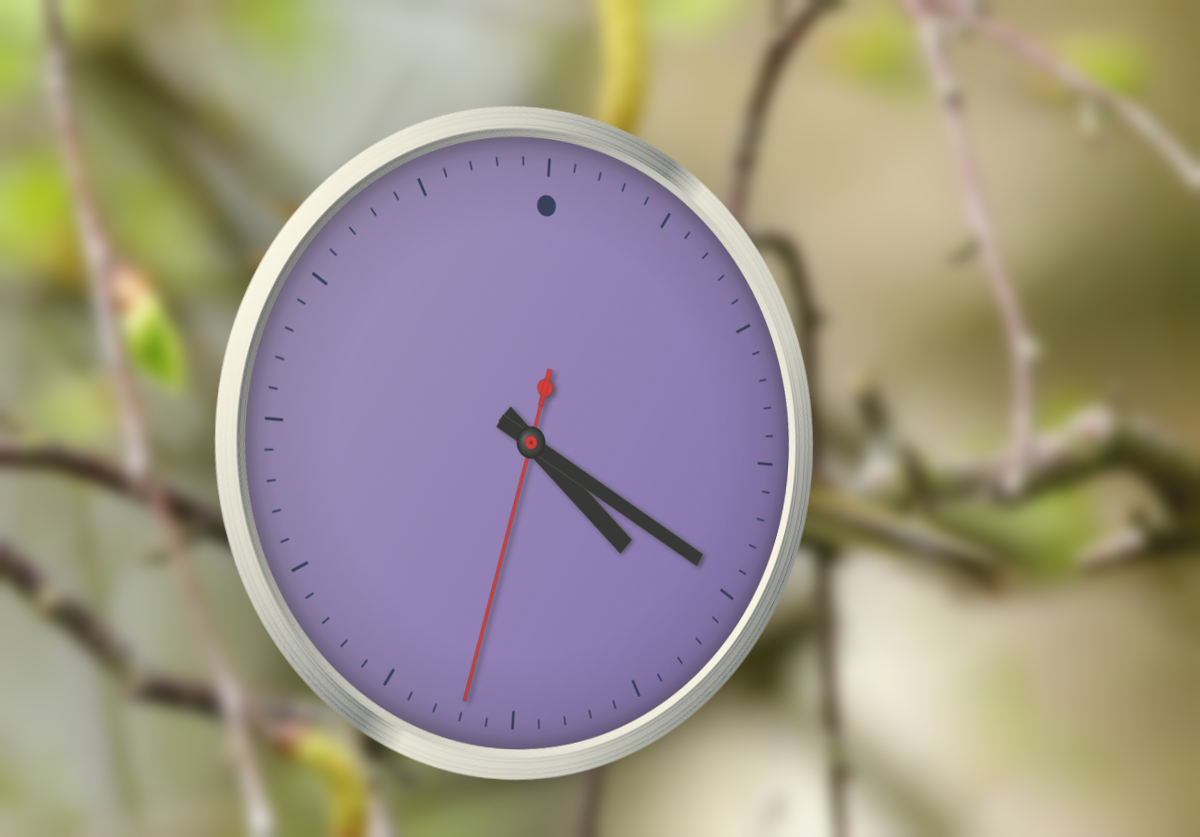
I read {"hour": 4, "minute": 19, "second": 32}
